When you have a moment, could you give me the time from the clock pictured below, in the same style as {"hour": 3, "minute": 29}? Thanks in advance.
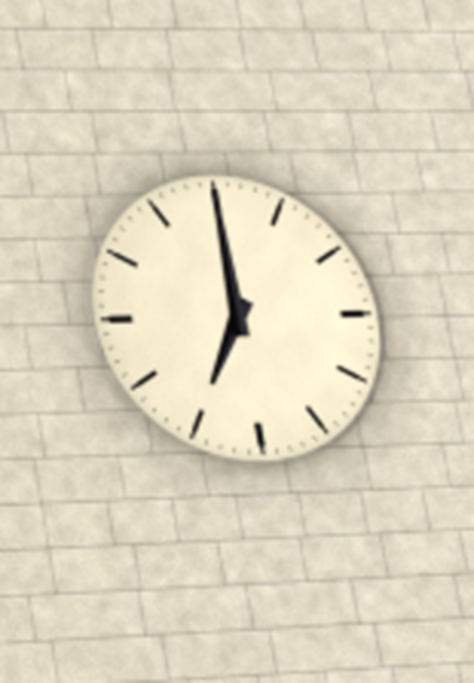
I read {"hour": 7, "minute": 0}
